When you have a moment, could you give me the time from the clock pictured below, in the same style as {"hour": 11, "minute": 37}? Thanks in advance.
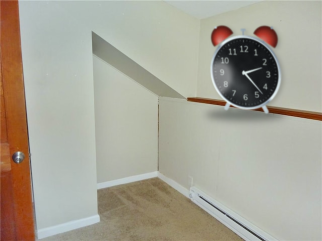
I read {"hour": 2, "minute": 23}
